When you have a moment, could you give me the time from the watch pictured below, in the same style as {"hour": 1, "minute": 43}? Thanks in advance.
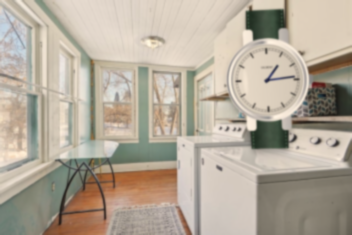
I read {"hour": 1, "minute": 14}
